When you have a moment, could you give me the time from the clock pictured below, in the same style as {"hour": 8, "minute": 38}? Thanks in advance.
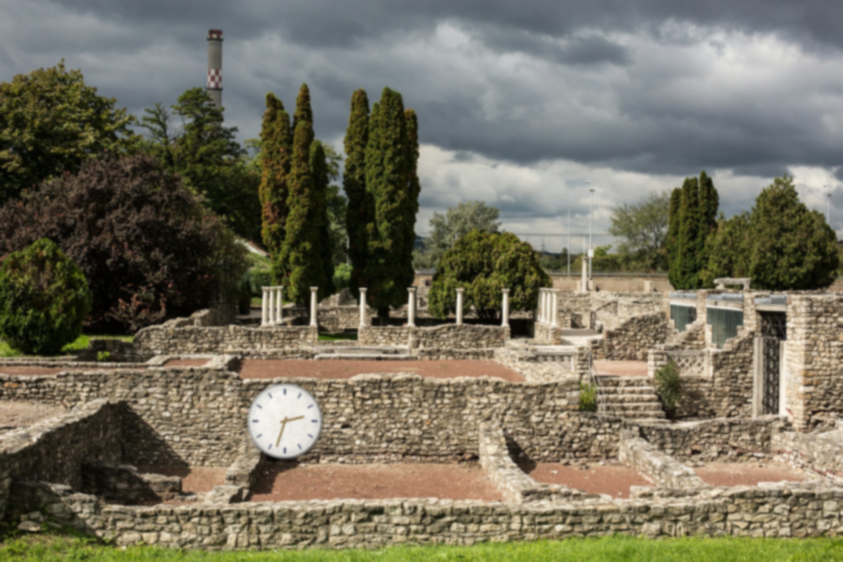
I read {"hour": 2, "minute": 33}
